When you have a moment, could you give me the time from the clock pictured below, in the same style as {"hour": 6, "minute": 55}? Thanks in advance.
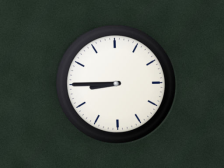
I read {"hour": 8, "minute": 45}
